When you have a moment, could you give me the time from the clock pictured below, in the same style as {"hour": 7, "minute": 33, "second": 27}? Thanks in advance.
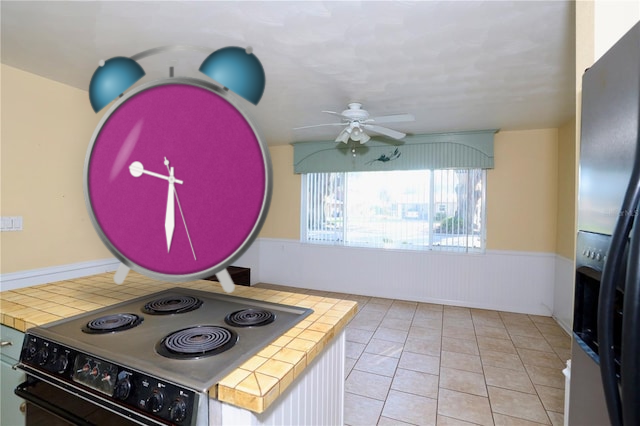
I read {"hour": 9, "minute": 30, "second": 27}
